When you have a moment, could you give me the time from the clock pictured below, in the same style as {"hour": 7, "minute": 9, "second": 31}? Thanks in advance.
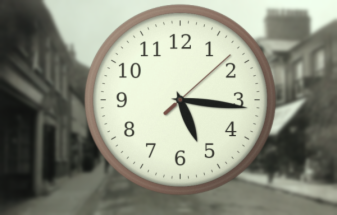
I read {"hour": 5, "minute": 16, "second": 8}
